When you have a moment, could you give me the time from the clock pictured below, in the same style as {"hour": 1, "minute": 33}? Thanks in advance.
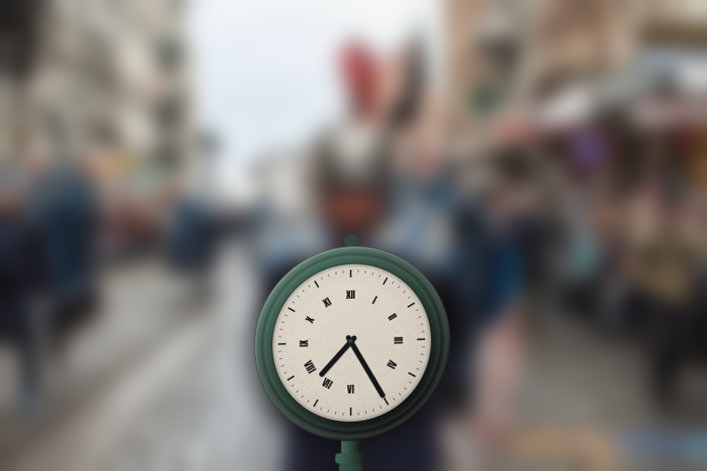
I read {"hour": 7, "minute": 25}
